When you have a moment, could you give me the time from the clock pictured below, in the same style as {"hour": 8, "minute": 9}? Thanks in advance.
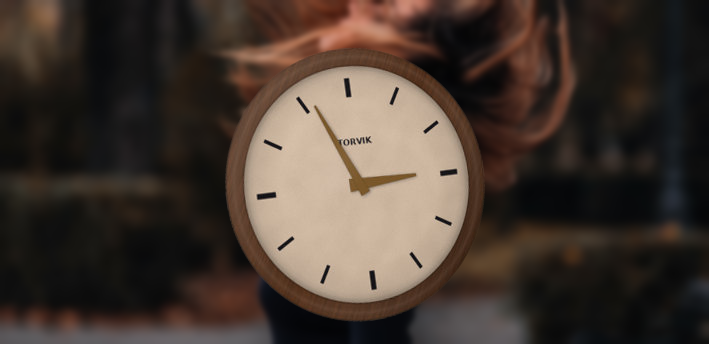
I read {"hour": 2, "minute": 56}
